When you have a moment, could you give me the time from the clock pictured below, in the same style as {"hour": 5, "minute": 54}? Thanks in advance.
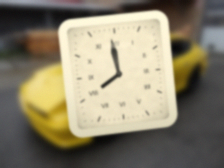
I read {"hour": 7, "minute": 59}
